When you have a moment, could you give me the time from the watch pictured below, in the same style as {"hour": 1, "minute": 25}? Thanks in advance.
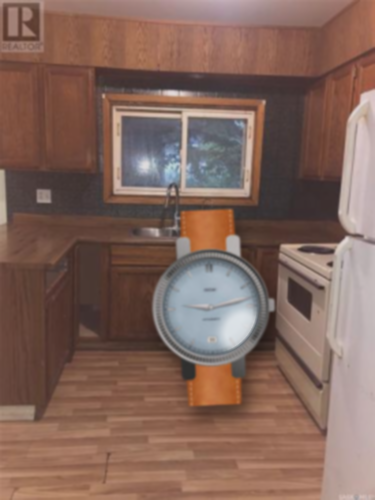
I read {"hour": 9, "minute": 13}
